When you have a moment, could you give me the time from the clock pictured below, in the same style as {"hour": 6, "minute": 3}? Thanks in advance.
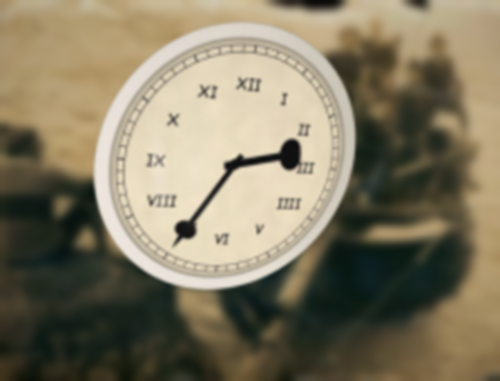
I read {"hour": 2, "minute": 35}
